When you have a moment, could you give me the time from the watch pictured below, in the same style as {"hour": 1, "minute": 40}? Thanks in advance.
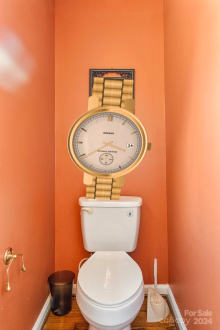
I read {"hour": 3, "minute": 39}
